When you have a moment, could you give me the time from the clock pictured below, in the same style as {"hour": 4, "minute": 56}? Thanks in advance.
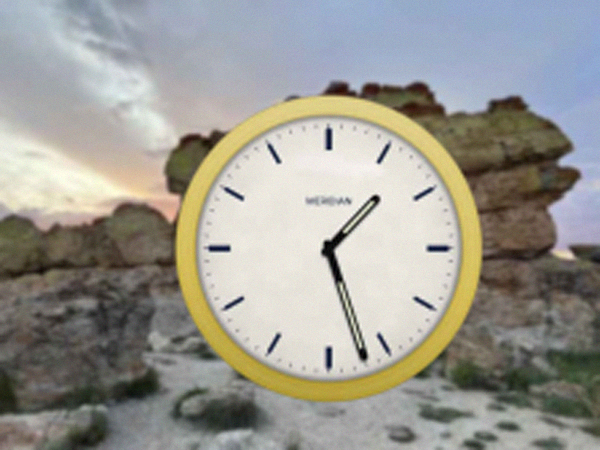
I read {"hour": 1, "minute": 27}
